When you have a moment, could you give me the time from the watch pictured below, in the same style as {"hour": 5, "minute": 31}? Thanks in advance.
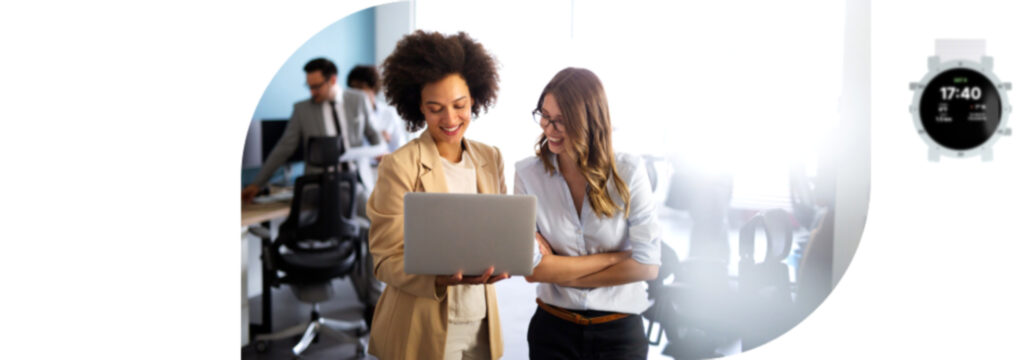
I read {"hour": 17, "minute": 40}
